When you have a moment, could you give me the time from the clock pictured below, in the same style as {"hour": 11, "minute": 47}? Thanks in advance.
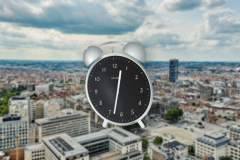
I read {"hour": 12, "minute": 33}
